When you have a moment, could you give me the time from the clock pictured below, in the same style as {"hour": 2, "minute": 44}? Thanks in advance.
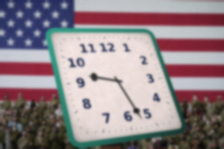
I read {"hour": 9, "minute": 27}
